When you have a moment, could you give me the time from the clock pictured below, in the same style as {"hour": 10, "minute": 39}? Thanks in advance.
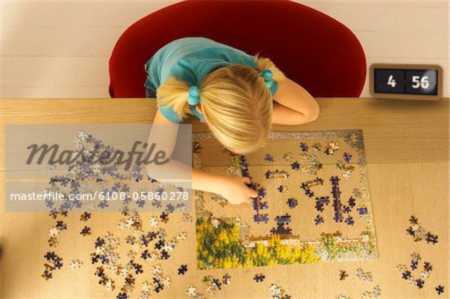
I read {"hour": 4, "minute": 56}
